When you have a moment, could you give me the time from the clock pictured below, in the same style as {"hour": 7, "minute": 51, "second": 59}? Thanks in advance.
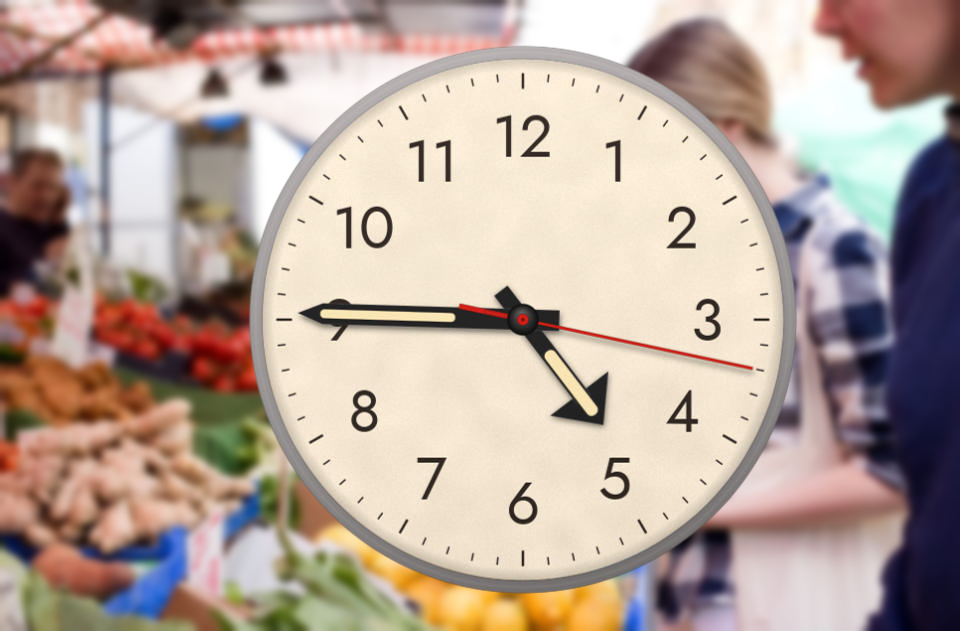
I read {"hour": 4, "minute": 45, "second": 17}
